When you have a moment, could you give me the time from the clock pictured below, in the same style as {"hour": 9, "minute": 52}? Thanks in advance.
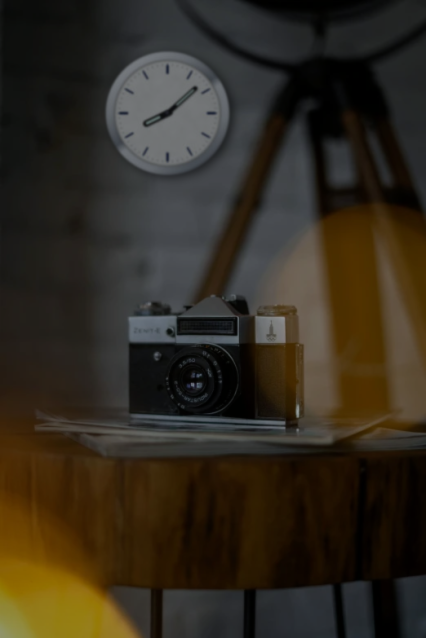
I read {"hour": 8, "minute": 8}
